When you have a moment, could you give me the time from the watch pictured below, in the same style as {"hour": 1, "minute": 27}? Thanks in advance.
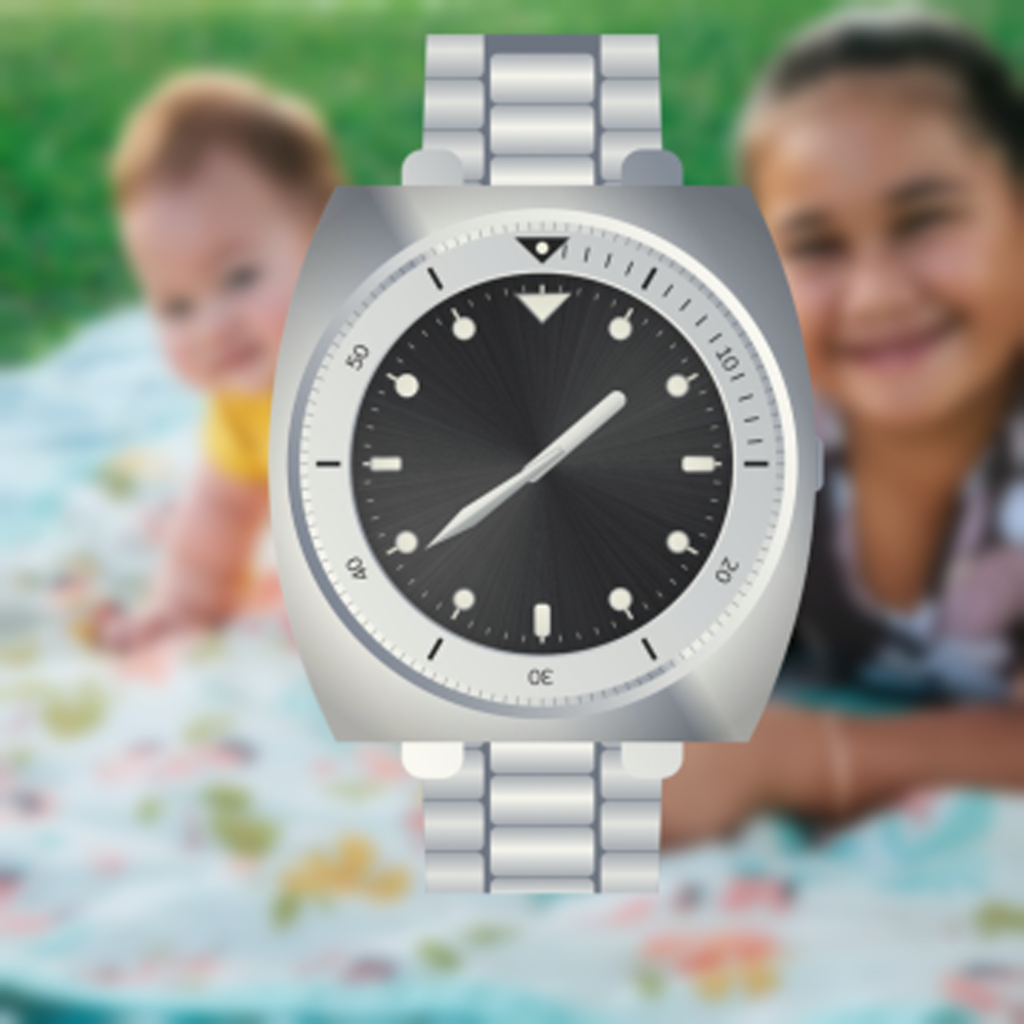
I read {"hour": 1, "minute": 39}
